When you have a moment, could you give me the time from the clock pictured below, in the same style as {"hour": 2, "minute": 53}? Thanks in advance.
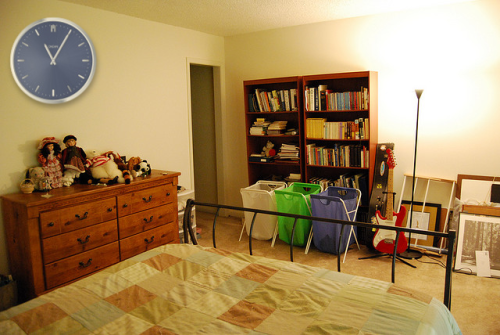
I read {"hour": 11, "minute": 5}
